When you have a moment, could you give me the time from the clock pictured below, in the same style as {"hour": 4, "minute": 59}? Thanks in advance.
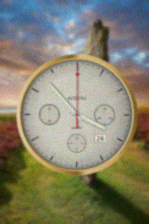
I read {"hour": 3, "minute": 53}
